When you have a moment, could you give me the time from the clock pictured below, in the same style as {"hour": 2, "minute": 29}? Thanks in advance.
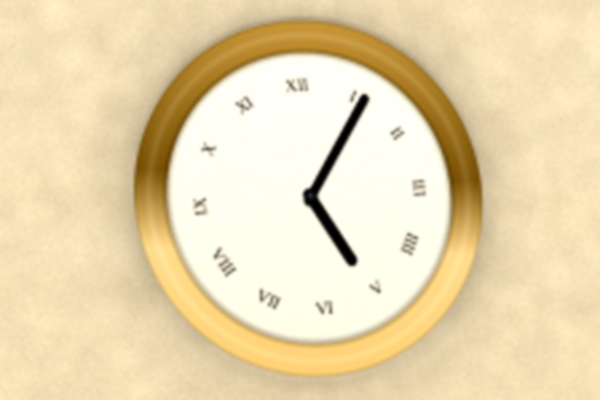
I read {"hour": 5, "minute": 6}
